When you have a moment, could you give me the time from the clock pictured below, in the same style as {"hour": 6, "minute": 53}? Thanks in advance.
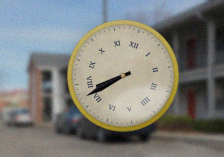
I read {"hour": 7, "minute": 37}
